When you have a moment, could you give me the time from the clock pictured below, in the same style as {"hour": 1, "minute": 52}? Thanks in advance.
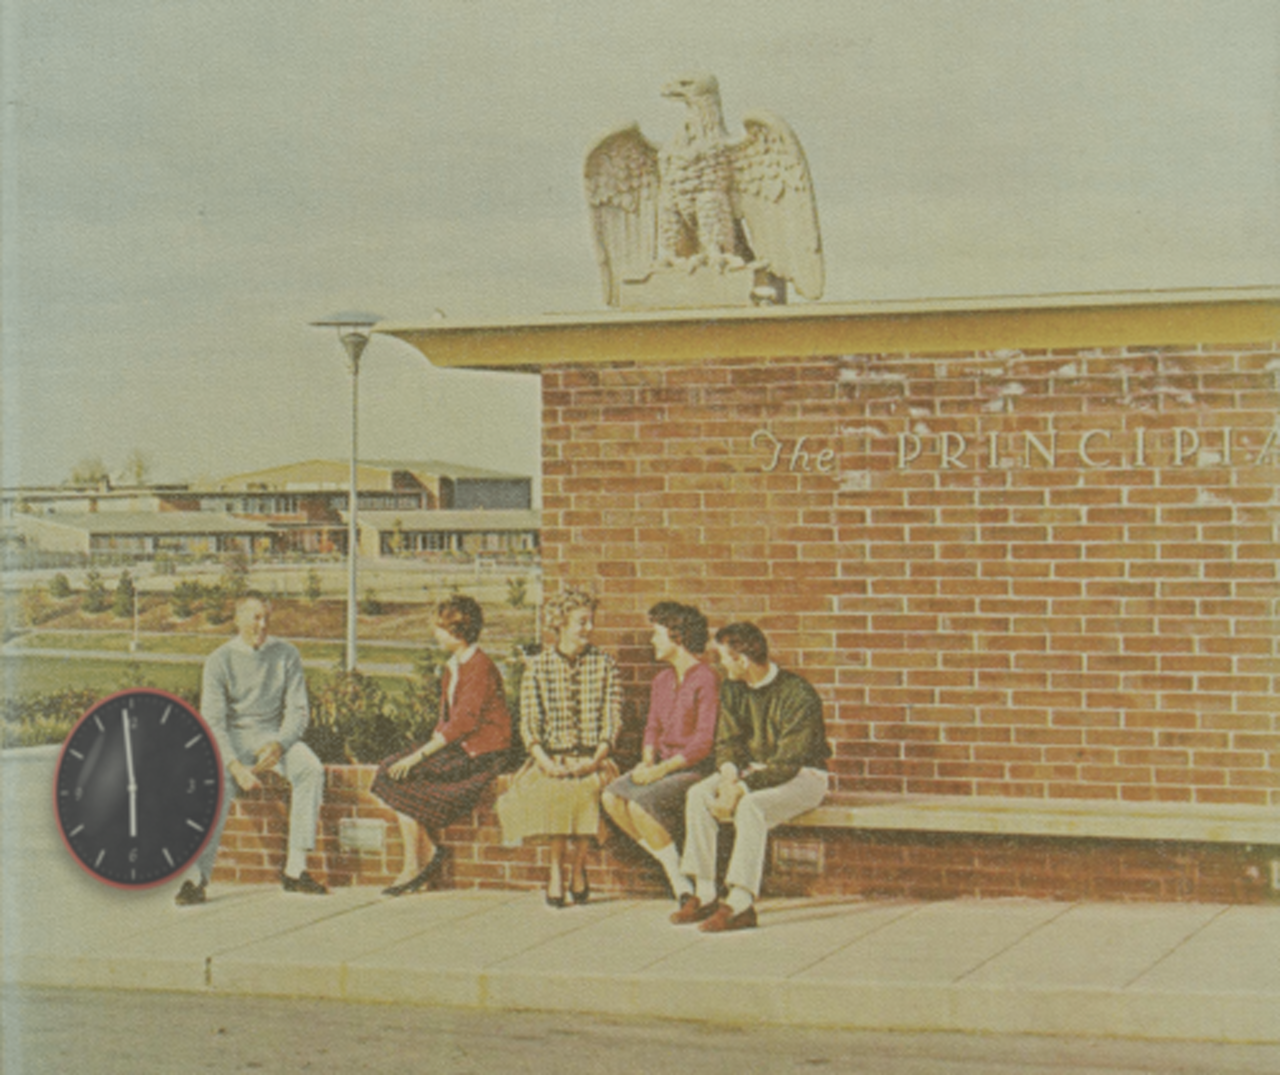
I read {"hour": 5, "minute": 59}
